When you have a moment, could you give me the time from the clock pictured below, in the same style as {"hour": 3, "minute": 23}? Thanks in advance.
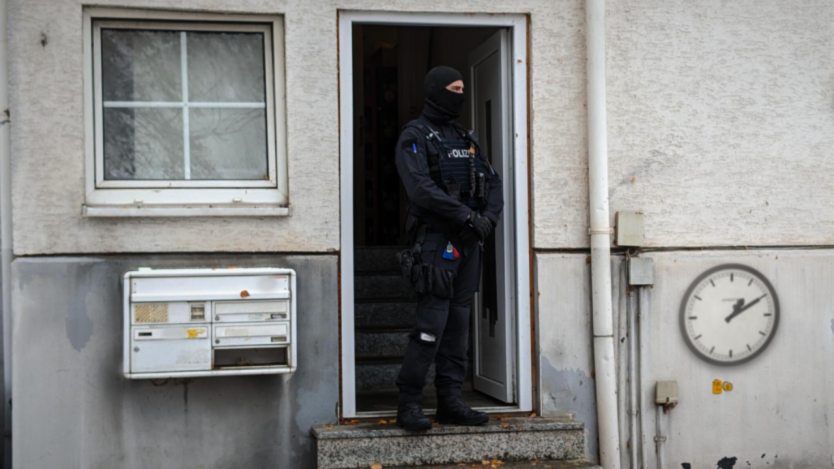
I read {"hour": 1, "minute": 10}
